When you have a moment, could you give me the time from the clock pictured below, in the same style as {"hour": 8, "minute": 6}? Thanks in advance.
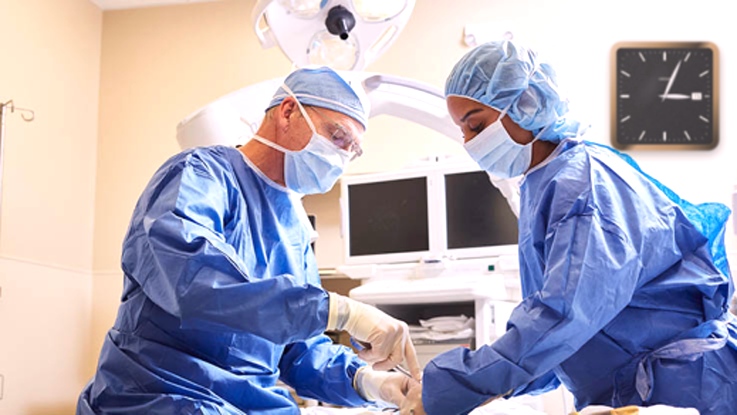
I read {"hour": 3, "minute": 4}
